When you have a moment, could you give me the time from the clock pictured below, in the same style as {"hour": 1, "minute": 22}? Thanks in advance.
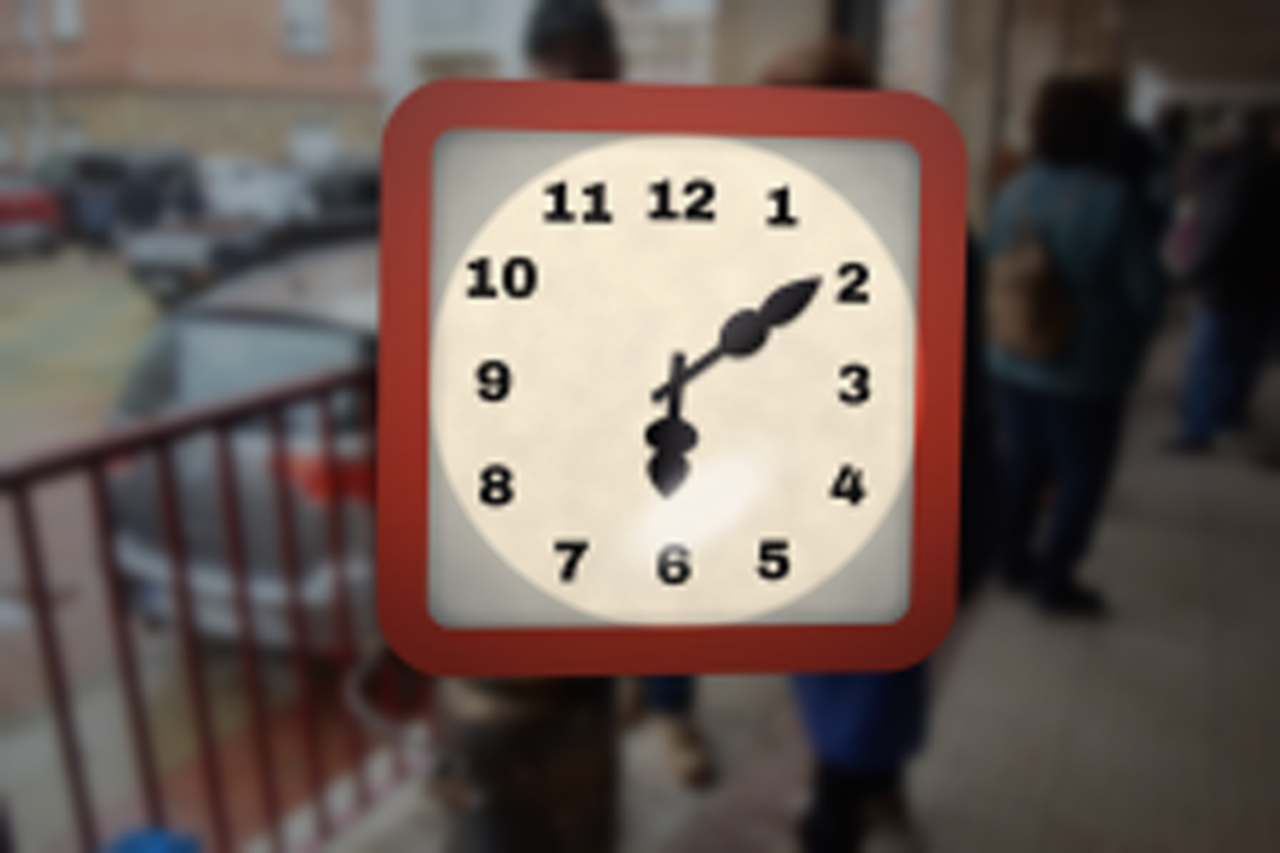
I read {"hour": 6, "minute": 9}
